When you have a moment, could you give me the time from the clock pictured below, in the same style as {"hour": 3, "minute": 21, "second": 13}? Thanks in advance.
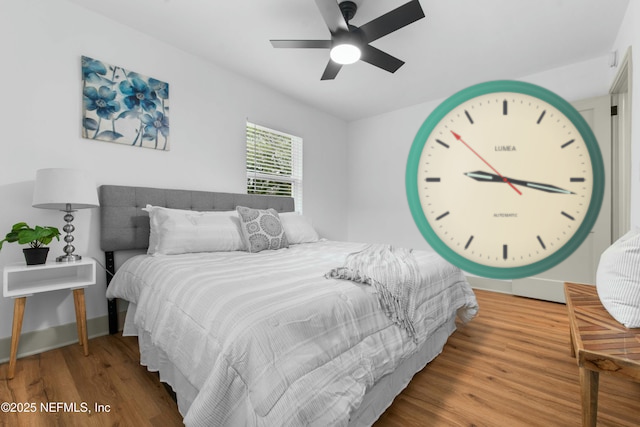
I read {"hour": 9, "minute": 16, "second": 52}
